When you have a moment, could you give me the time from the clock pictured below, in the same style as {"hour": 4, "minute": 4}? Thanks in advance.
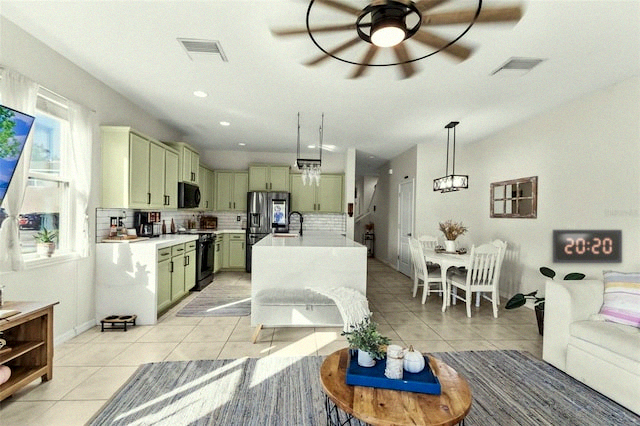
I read {"hour": 20, "minute": 20}
